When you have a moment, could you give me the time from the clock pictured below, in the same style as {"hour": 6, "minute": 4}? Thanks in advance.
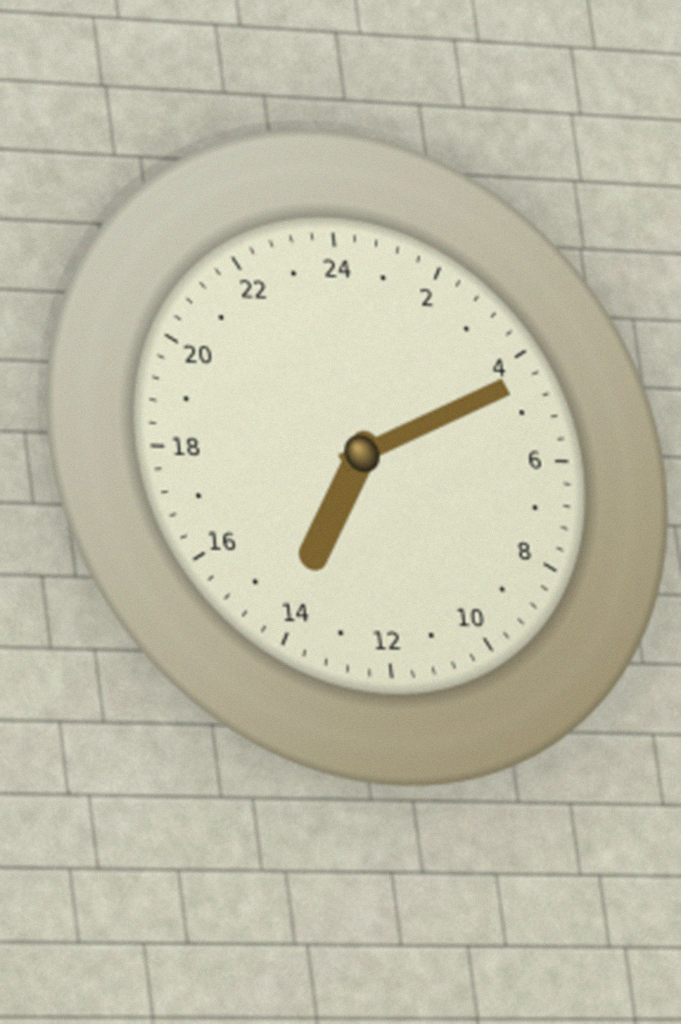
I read {"hour": 14, "minute": 11}
